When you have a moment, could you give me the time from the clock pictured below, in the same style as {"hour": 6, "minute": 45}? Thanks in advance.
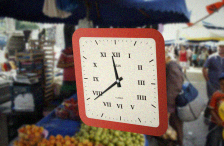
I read {"hour": 11, "minute": 39}
